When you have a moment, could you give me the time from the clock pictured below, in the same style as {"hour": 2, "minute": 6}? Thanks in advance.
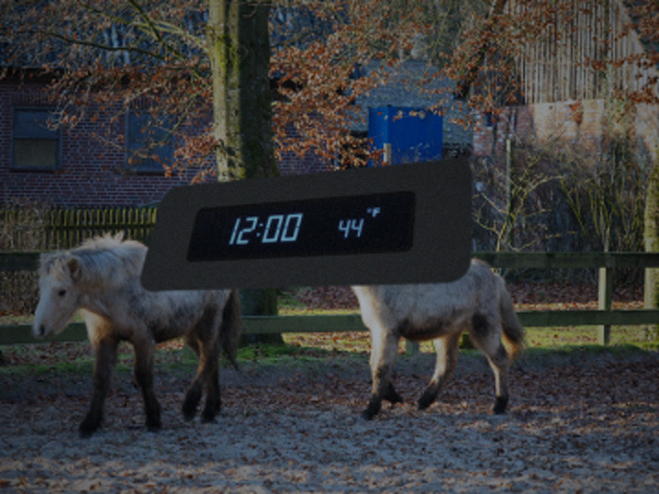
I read {"hour": 12, "minute": 0}
